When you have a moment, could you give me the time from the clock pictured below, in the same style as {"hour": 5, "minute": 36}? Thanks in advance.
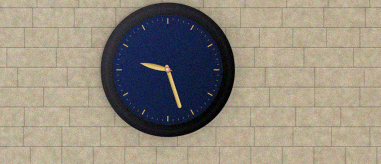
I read {"hour": 9, "minute": 27}
